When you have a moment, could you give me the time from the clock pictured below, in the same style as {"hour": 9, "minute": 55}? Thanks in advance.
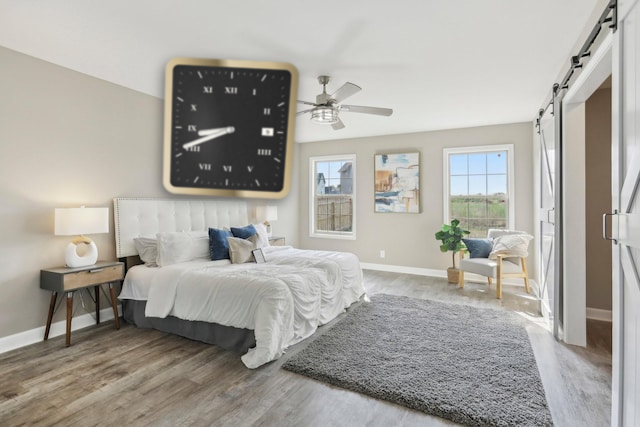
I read {"hour": 8, "minute": 41}
